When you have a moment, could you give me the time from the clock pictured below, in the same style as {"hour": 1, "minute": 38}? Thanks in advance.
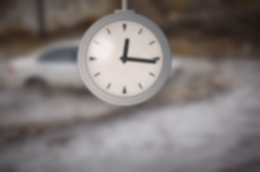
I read {"hour": 12, "minute": 16}
